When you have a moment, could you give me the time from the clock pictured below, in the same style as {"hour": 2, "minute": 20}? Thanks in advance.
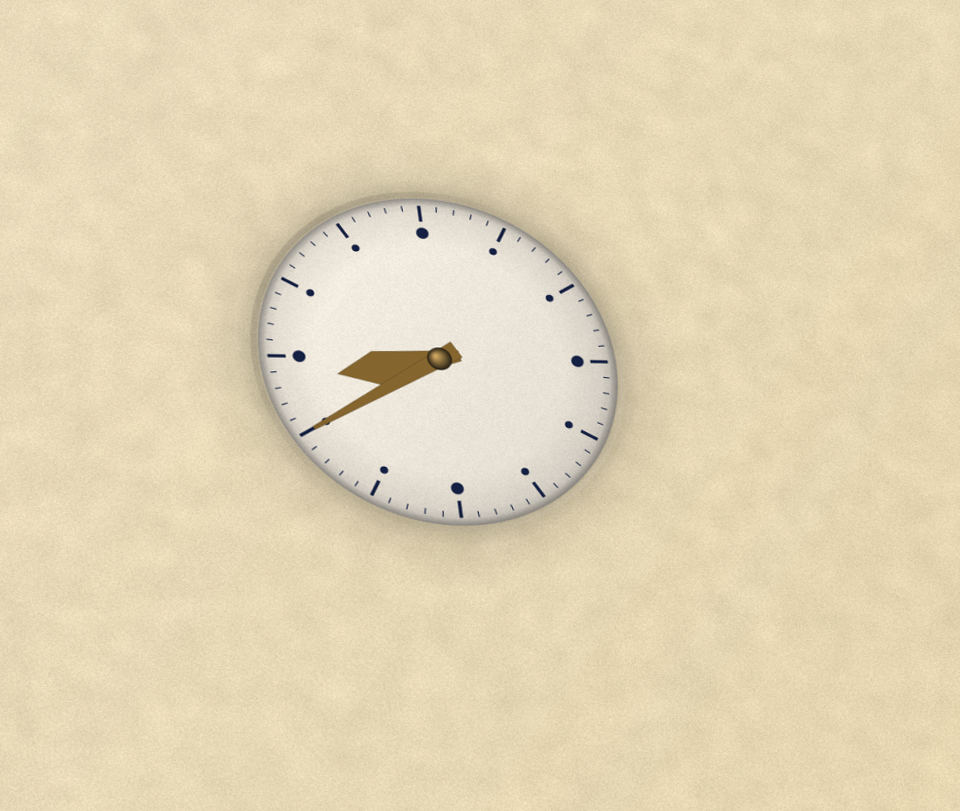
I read {"hour": 8, "minute": 40}
